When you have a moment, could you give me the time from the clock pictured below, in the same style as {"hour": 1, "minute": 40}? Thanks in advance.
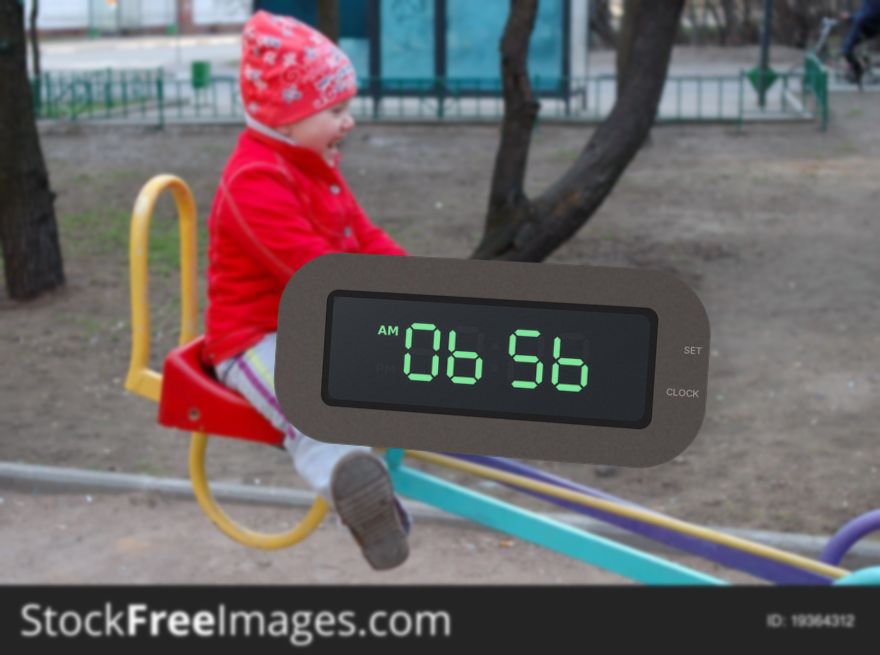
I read {"hour": 6, "minute": 56}
